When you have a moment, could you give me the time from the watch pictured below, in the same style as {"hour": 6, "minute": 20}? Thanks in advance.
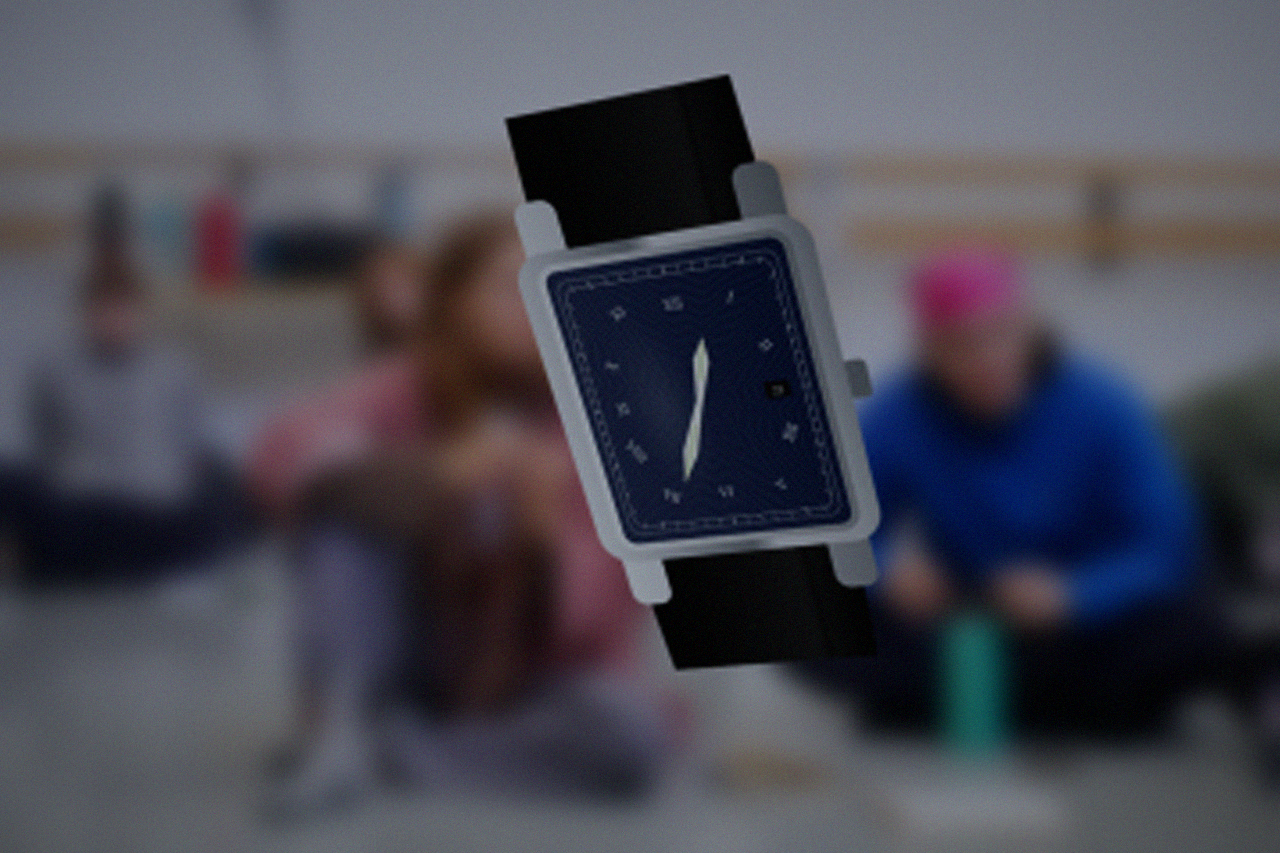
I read {"hour": 12, "minute": 34}
